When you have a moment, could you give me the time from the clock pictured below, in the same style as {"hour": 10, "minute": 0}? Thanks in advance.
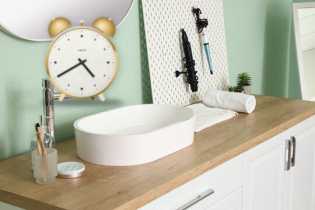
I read {"hour": 4, "minute": 40}
